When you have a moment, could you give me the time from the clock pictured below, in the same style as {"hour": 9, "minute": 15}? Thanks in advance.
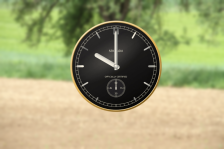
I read {"hour": 10, "minute": 0}
